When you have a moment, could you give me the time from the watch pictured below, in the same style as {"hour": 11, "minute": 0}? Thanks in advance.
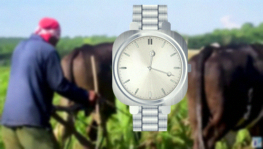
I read {"hour": 12, "minute": 18}
